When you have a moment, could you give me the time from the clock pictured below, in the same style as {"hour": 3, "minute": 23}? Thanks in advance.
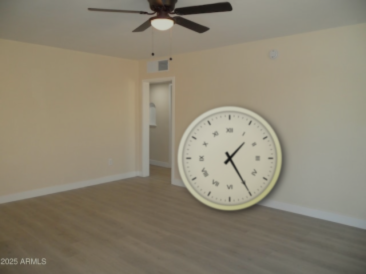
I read {"hour": 1, "minute": 25}
